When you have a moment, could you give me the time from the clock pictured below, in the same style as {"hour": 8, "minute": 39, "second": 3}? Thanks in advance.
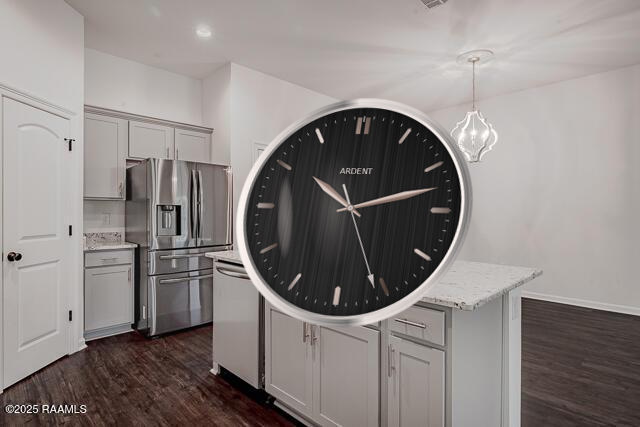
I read {"hour": 10, "minute": 12, "second": 26}
